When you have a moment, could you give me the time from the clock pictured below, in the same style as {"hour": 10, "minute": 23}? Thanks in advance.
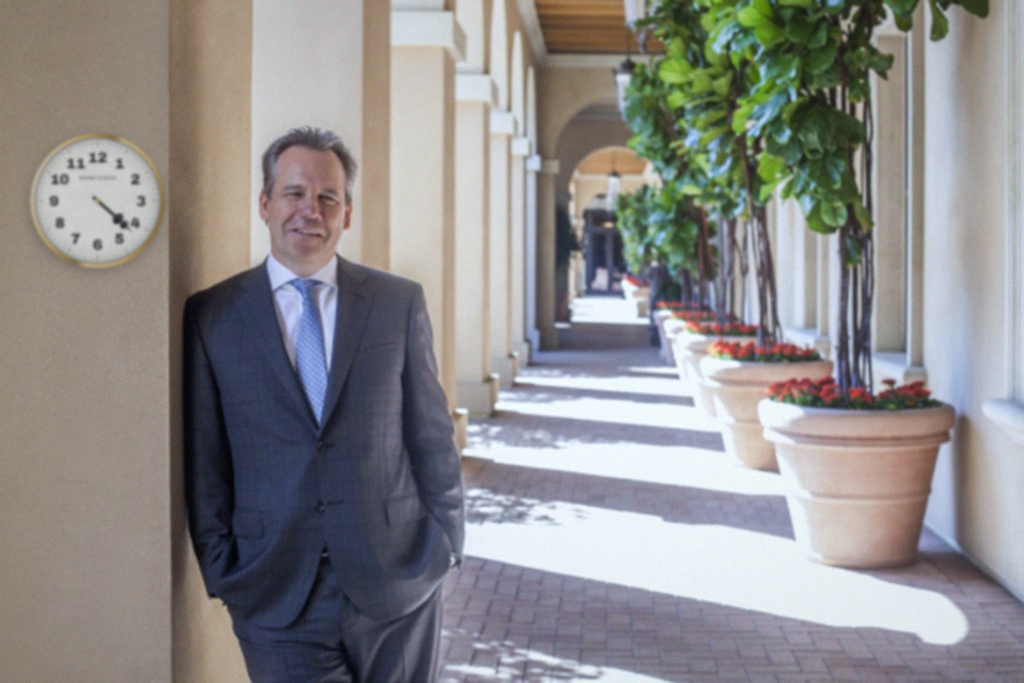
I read {"hour": 4, "minute": 22}
